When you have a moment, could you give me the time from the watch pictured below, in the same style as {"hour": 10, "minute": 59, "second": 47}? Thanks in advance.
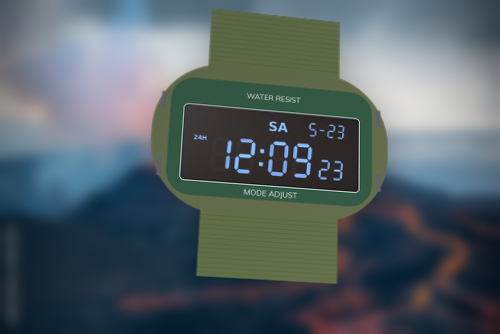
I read {"hour": 12, "minute": 9, "second": 23}
